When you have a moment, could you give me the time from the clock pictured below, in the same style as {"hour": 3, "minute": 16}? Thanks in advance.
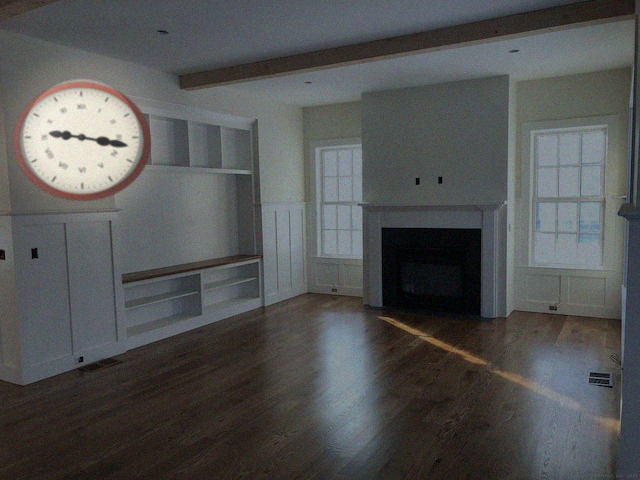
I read {"hour": 9, "minute": 17}
